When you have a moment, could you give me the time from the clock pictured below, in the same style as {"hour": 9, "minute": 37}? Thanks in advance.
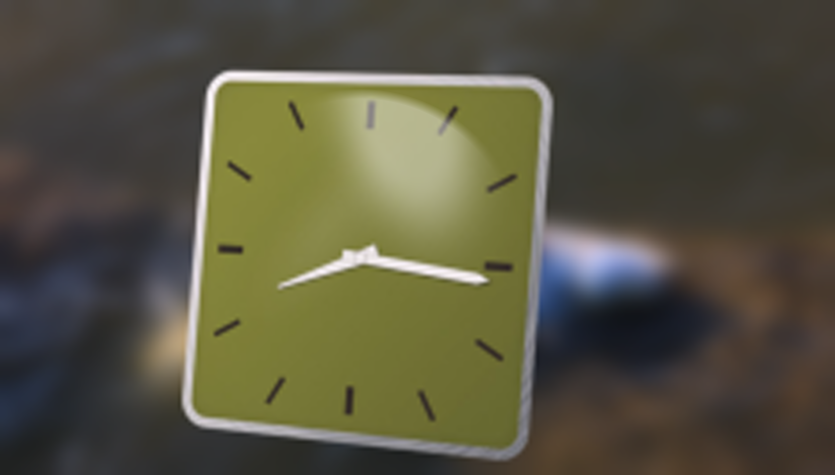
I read {"hour": 8, "minute": 16}
